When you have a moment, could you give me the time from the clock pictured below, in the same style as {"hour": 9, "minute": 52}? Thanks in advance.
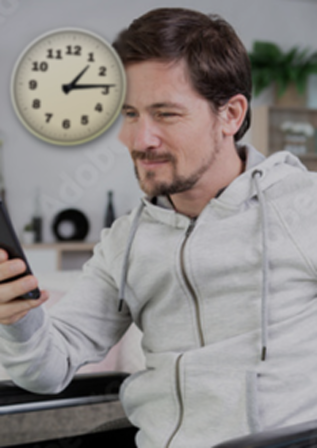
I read {"hour": 1, "minute": 14}
